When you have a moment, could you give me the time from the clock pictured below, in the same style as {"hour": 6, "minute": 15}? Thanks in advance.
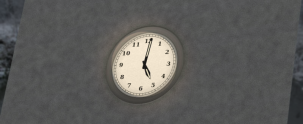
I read {"hour": 5, "minute": 1}
